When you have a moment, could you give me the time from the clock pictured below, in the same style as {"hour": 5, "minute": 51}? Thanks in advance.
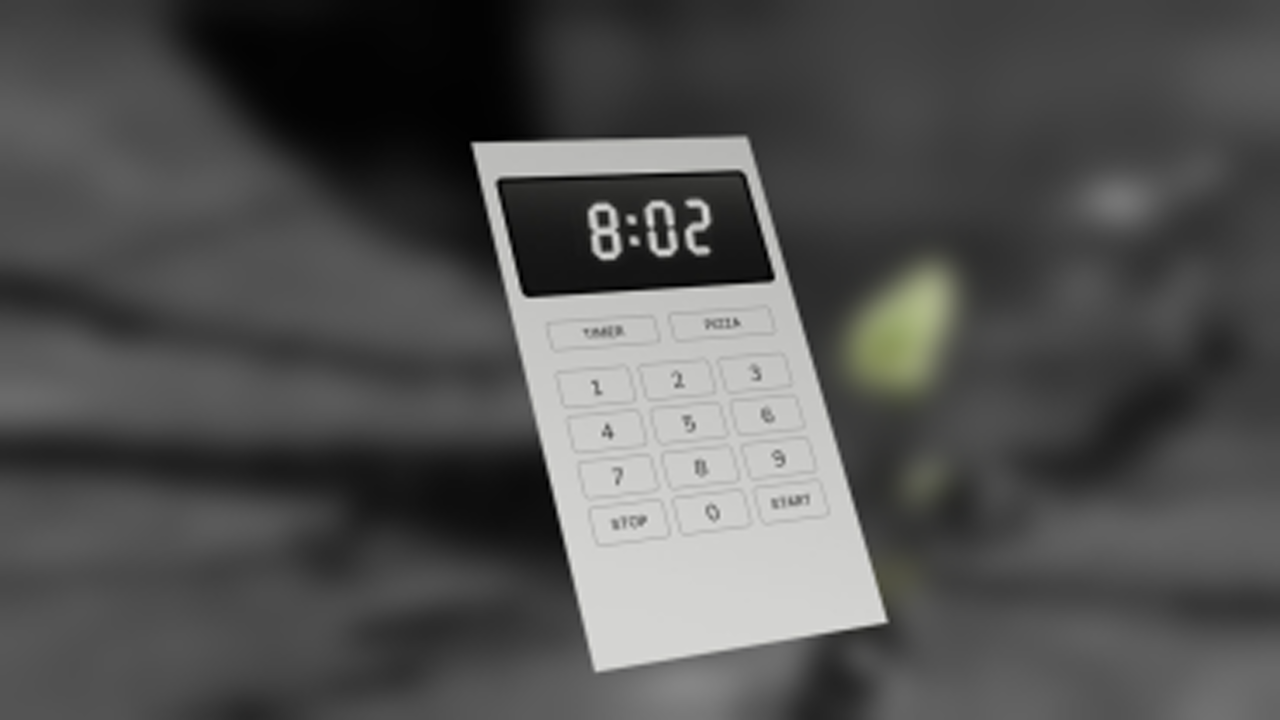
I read {"hour": 8, "minute": 2}
